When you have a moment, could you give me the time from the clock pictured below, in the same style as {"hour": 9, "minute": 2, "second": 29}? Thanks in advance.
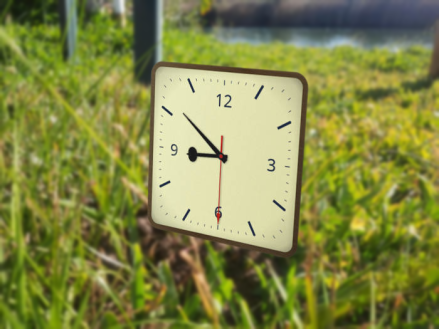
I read {"hour": 8, "minute": 51, "second": 30}
